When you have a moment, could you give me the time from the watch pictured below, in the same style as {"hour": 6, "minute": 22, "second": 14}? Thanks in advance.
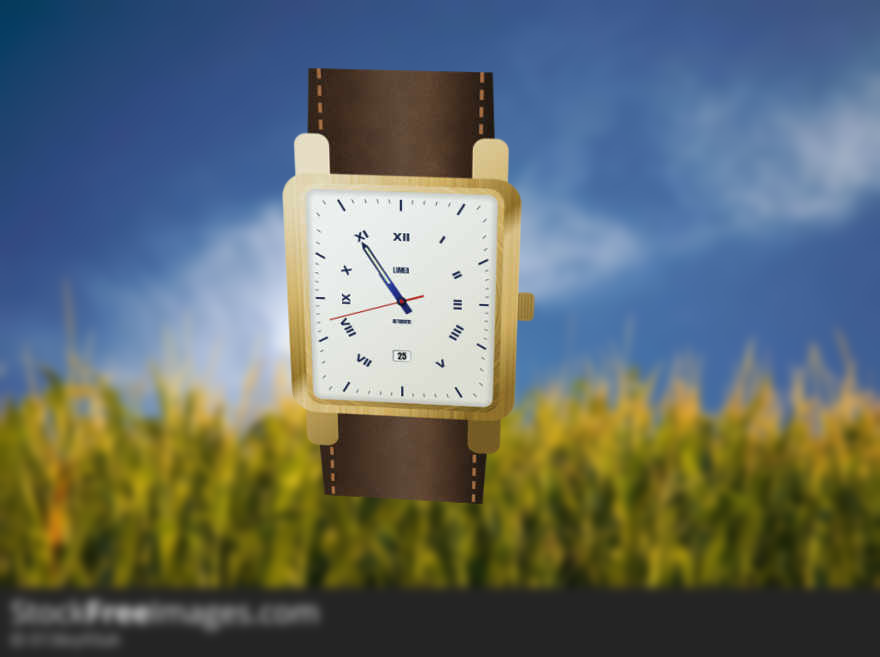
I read {"hour": 10, "minute": 54, "second": 42}
